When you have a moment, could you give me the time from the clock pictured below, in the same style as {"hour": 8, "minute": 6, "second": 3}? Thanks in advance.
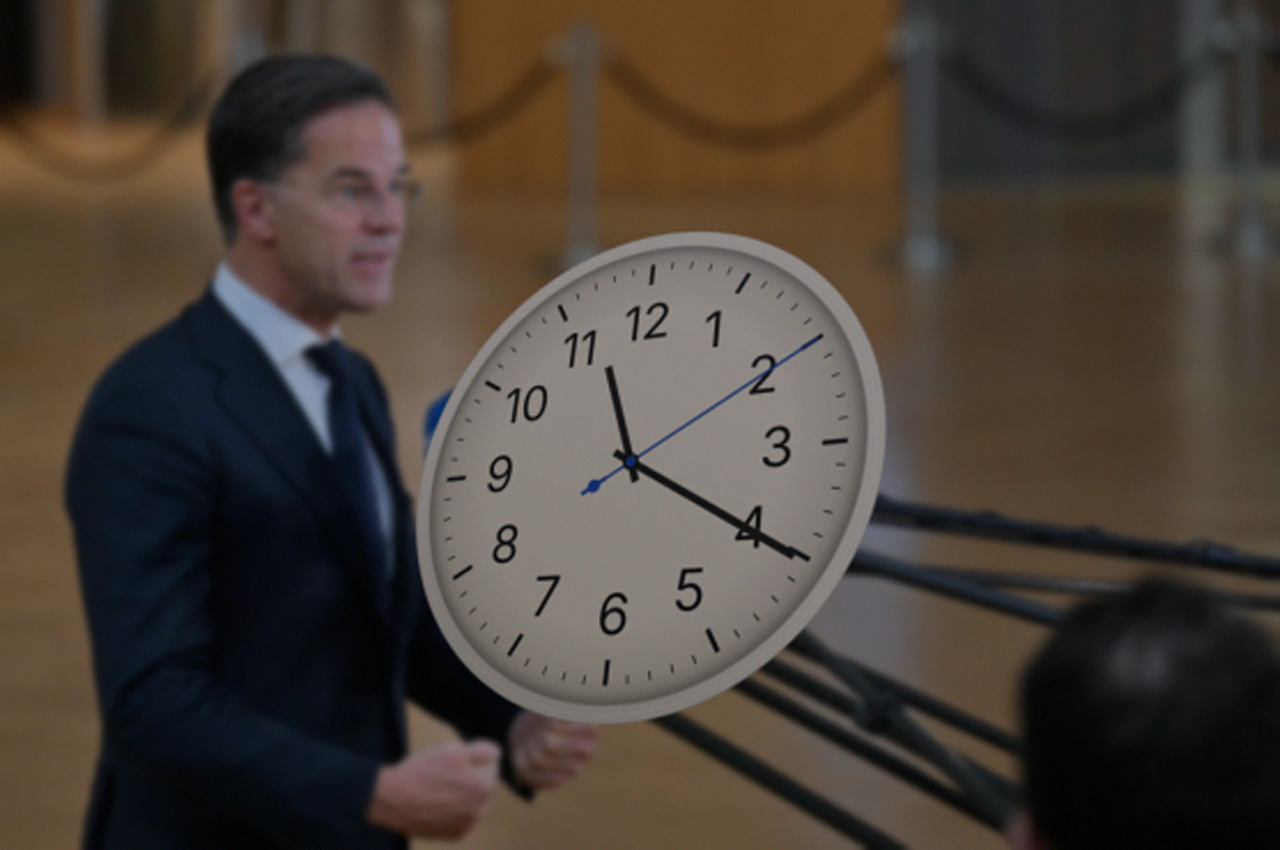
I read {"hour": 11, "minute": 20, "second": 10}
